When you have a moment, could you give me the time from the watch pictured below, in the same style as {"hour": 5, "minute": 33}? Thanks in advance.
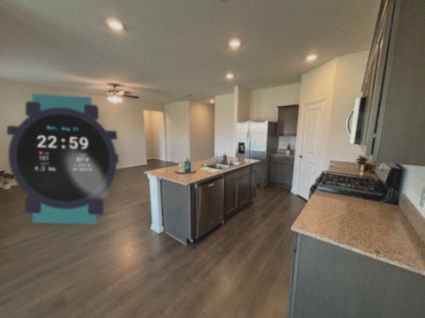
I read {"hour": 22, "minute": 59}
